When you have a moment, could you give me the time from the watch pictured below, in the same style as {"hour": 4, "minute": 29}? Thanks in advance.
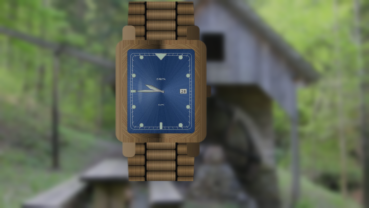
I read {"hour": 9, "minute": 45}
